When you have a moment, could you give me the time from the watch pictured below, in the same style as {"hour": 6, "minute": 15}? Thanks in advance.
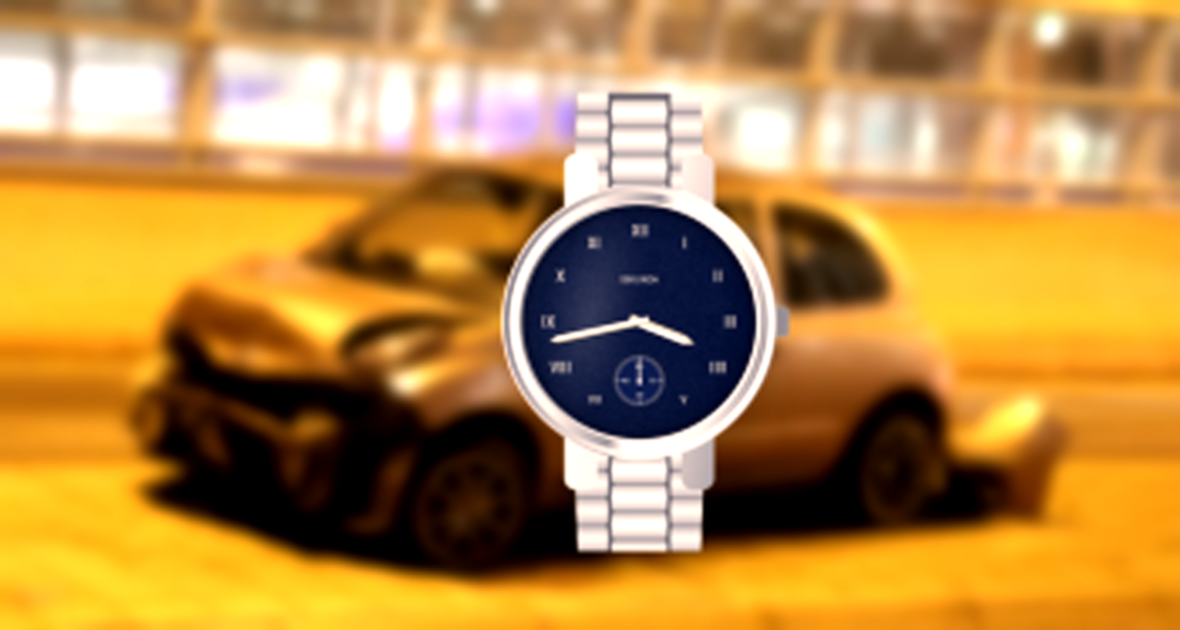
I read {"hour": 3, "minute": 43}
